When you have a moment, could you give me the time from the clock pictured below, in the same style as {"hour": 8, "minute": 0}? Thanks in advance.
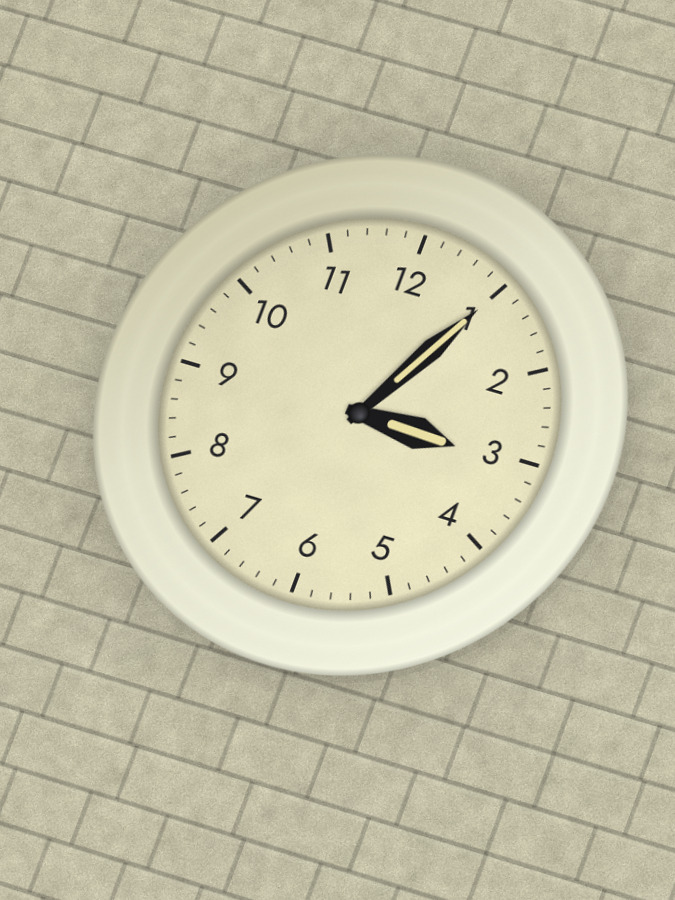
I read {"hour": 3, "minute": 5}
